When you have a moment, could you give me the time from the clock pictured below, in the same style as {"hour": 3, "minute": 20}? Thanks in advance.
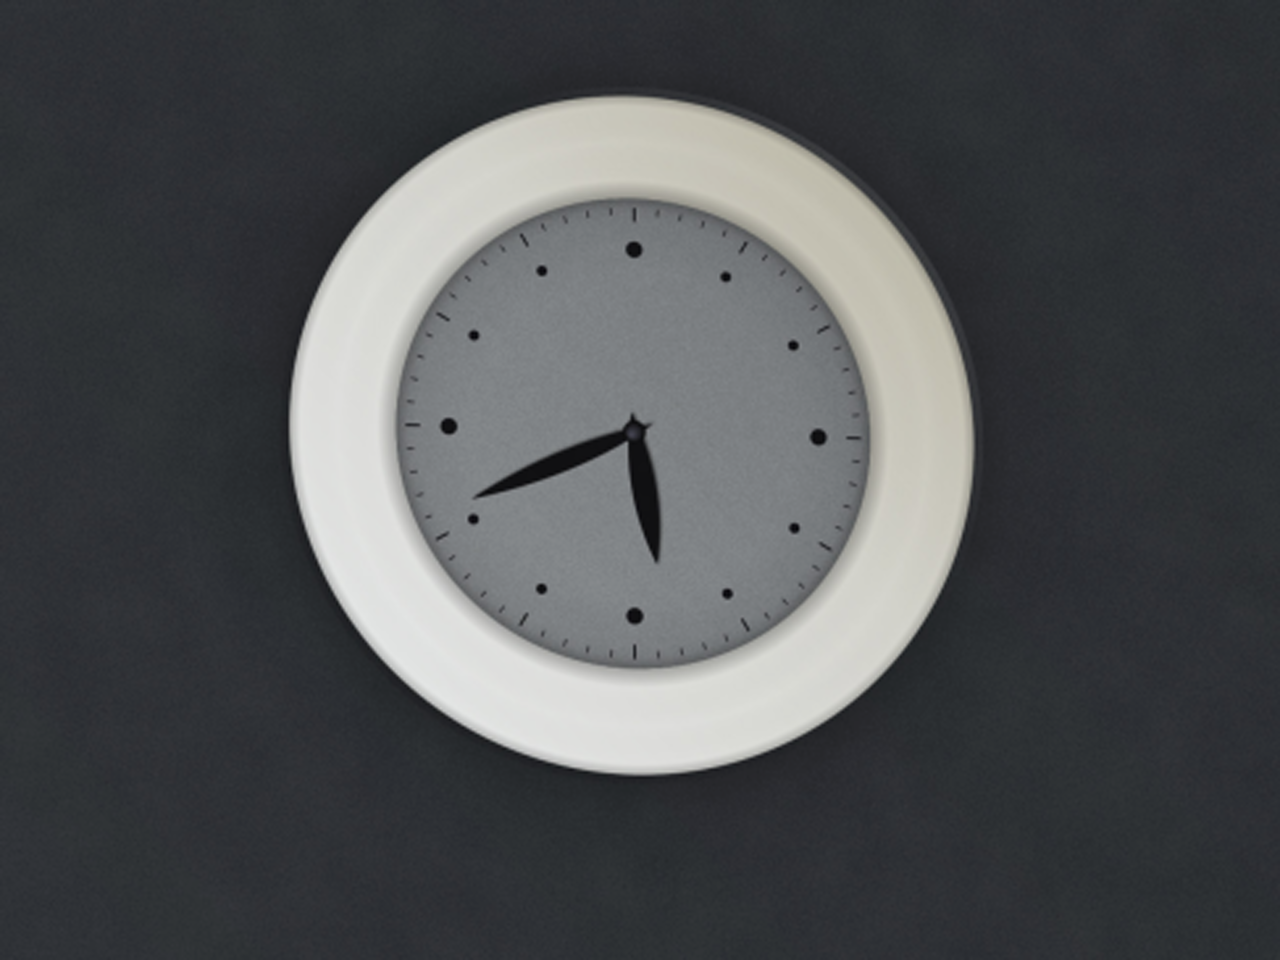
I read {"hour": 5, "minute": 41}
